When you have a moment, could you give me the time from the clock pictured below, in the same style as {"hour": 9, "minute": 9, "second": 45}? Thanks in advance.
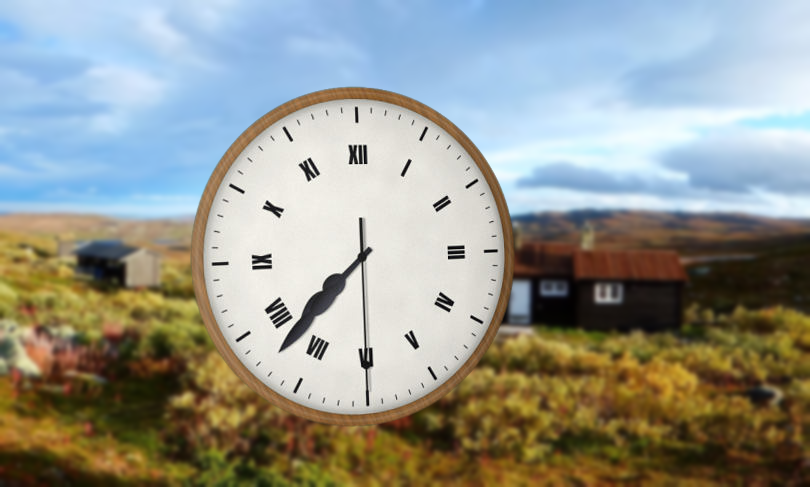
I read {"hour": 7, "minute": 37, "second": 30}
